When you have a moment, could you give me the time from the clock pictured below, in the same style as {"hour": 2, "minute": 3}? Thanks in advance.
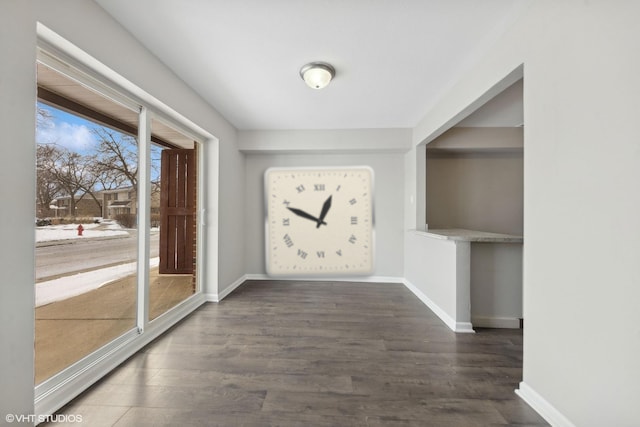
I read {"hour": 12, "minute": 49}
